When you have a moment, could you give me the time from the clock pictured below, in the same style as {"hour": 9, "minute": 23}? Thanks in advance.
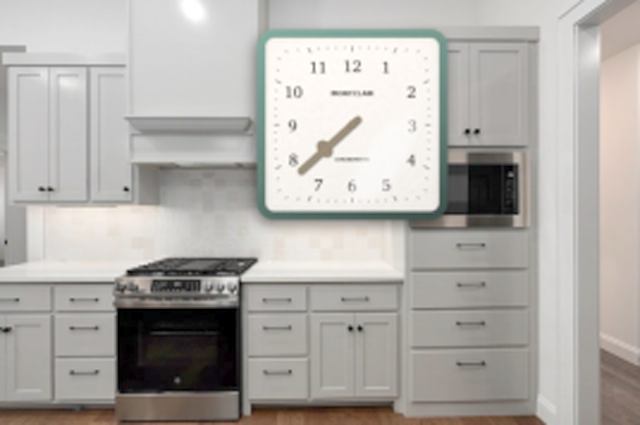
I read {"hour": 7, "minute": 38}
